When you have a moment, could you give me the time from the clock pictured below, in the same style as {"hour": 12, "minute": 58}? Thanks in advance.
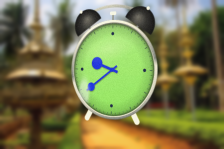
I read {"hour": 9, "minute": 39}
